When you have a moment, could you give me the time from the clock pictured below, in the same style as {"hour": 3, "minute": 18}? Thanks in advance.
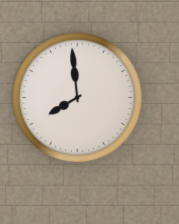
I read {"hour": 7, "minute": 59}
